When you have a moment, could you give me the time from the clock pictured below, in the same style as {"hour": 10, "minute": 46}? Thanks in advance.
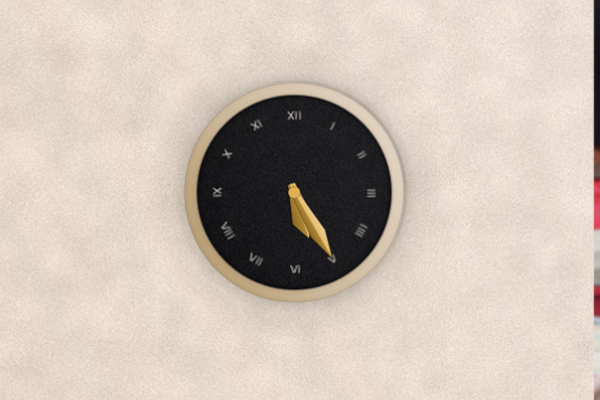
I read {"hour": 5, "minute": 25}
